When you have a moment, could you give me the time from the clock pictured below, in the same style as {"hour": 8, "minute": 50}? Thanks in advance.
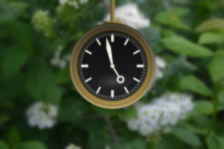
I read {"hour": 4, "minute": 58}
